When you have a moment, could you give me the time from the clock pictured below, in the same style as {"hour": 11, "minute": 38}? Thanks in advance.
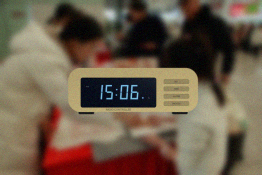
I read {"hour": 15, "minute": 6}
